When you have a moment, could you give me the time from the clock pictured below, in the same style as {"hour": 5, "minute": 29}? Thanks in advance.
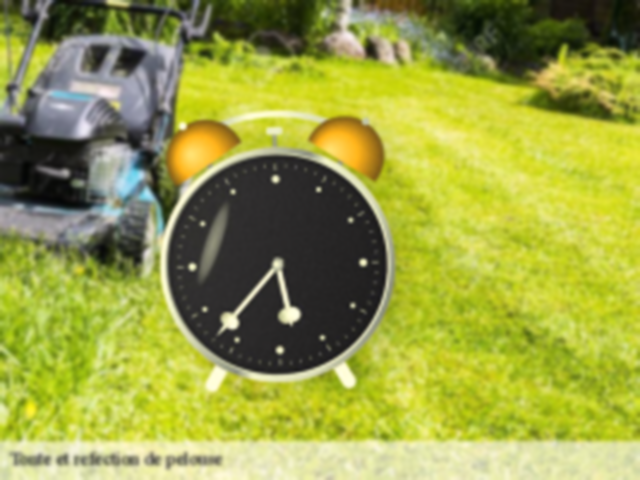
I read {"hour": 5, "minute": 37}
